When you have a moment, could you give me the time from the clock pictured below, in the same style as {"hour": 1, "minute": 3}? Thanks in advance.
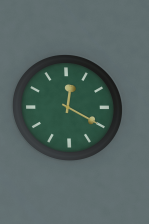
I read {"hour": 12, "minute": 20}
